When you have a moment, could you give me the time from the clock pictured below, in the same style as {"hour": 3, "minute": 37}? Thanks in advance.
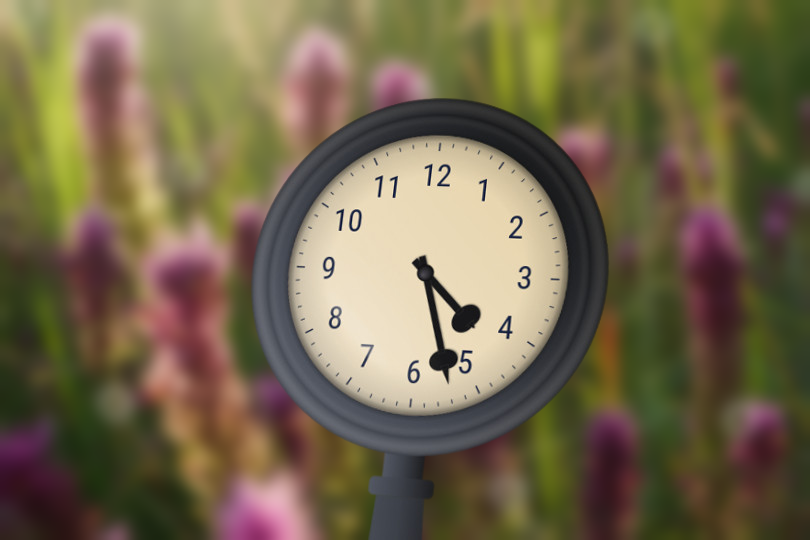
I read {"hour": 4, "minute": 27}
